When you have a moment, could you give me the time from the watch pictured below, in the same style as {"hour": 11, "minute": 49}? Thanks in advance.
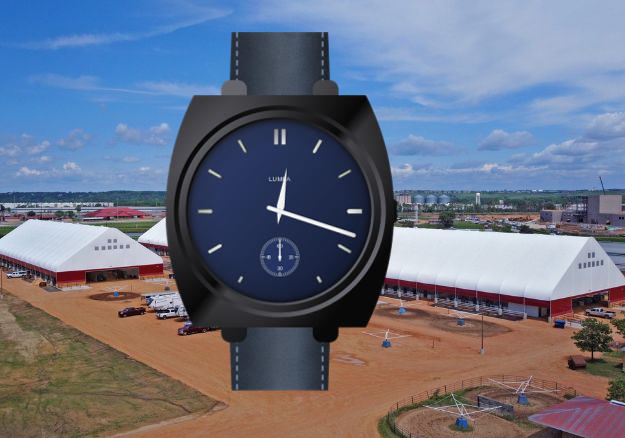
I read {"hour": 12, "minute": 18}
